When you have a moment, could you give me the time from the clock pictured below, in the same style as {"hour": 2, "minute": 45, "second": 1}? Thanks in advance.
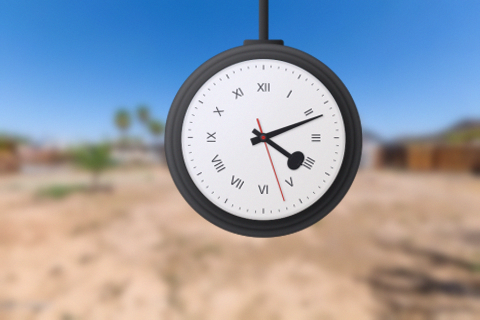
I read {"hour": 4, "minute": 11, "second": 27}
